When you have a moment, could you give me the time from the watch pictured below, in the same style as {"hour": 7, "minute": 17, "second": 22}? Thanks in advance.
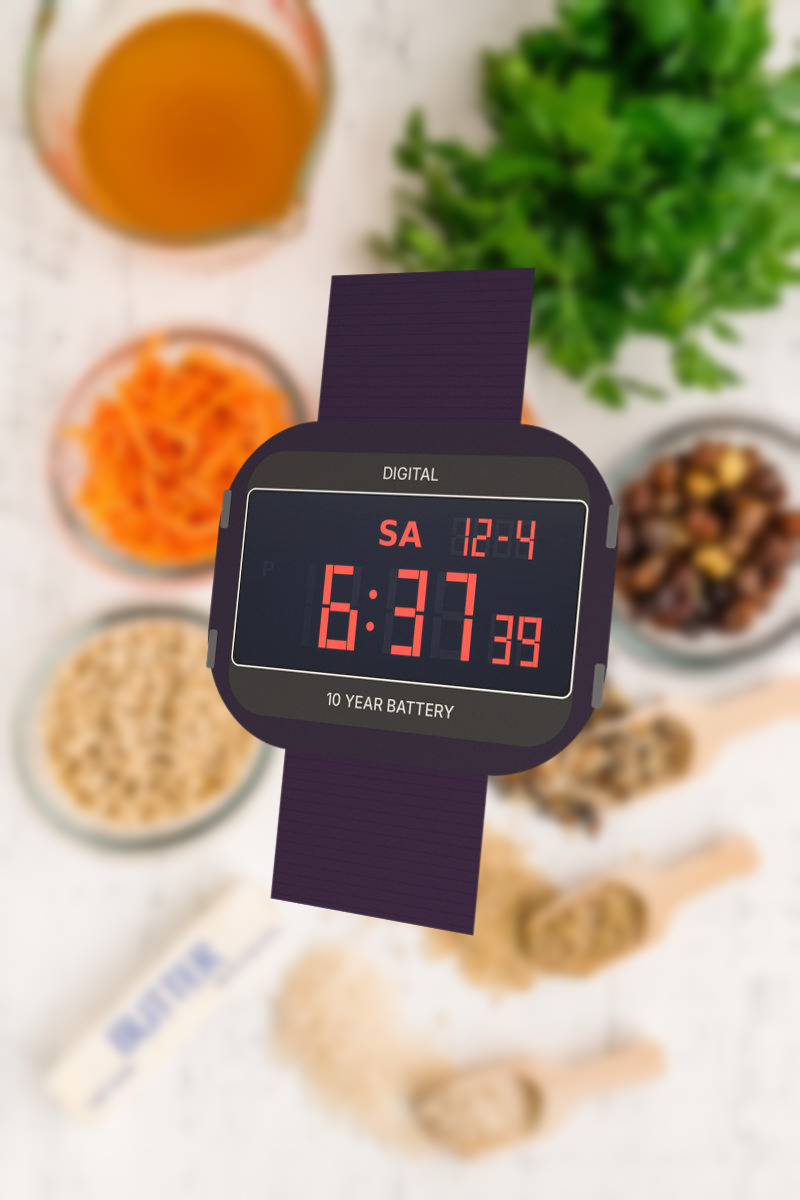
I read {"hour": 6, "minute": 37, "second": 39}
